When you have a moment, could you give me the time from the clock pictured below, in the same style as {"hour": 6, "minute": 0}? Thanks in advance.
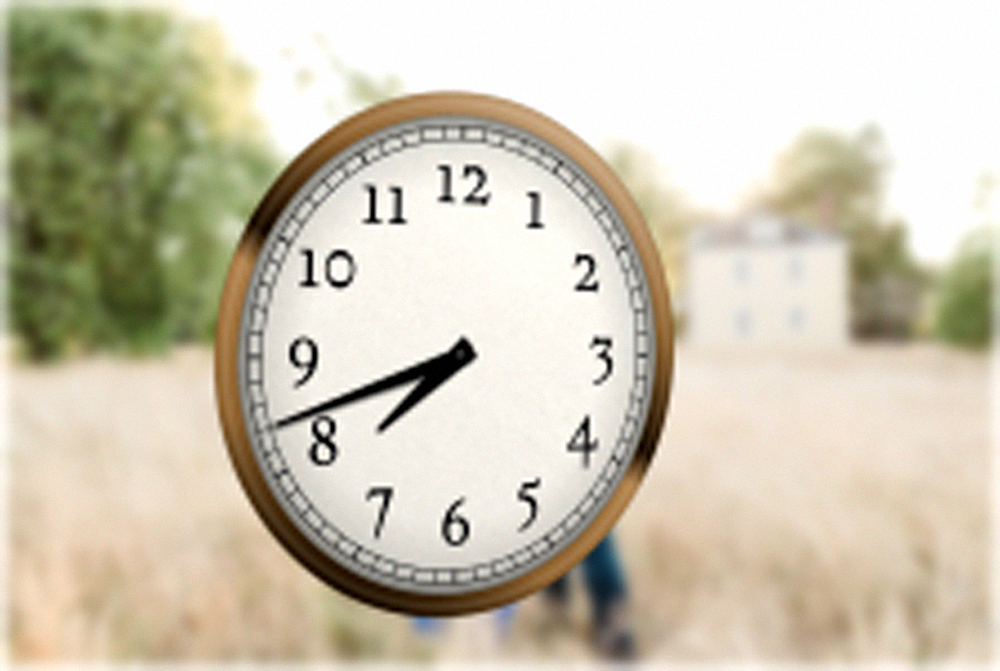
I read {"hour": 7, "minute": 42}
